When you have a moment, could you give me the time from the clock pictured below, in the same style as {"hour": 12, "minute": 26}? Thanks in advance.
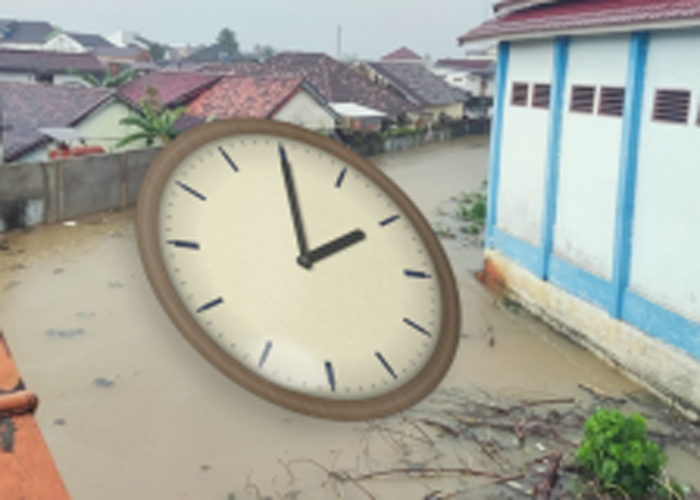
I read {"hour": 2, "minute": 0}
